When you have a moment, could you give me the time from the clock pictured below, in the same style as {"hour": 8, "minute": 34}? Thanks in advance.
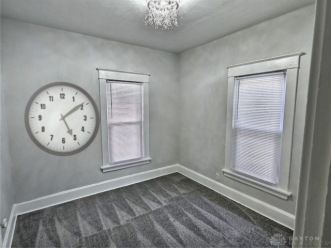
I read {"hour": 5, "minute": 9}
